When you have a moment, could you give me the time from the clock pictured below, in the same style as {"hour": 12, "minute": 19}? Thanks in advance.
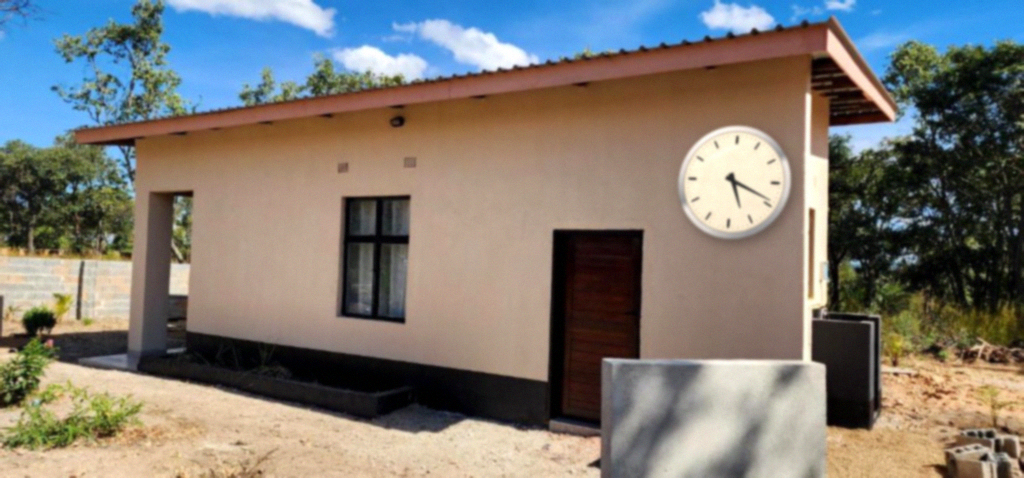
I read {"hour": 5, "minute": 19}
